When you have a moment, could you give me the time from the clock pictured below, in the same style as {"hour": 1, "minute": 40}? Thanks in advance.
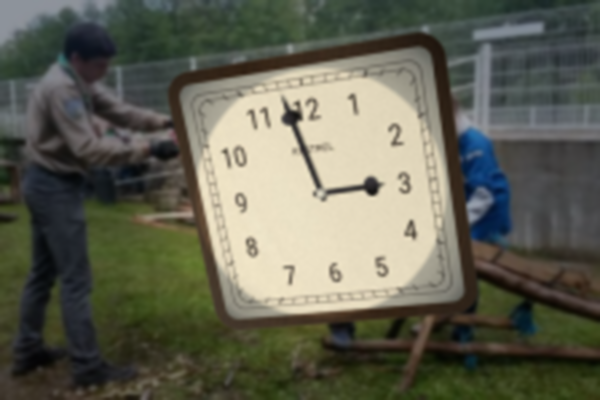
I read {"hour": 2, "minute": 58}
